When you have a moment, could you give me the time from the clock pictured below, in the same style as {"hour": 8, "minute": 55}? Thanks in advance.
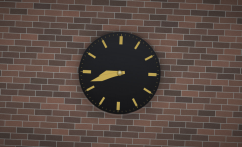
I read {"hour": 8, "minute": 42}
